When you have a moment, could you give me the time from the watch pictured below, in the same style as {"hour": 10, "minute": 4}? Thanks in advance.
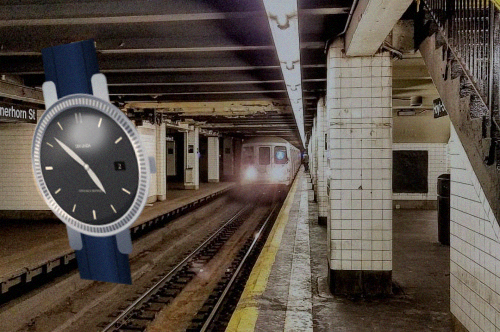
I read {"hour": 4, "minute": 52}
